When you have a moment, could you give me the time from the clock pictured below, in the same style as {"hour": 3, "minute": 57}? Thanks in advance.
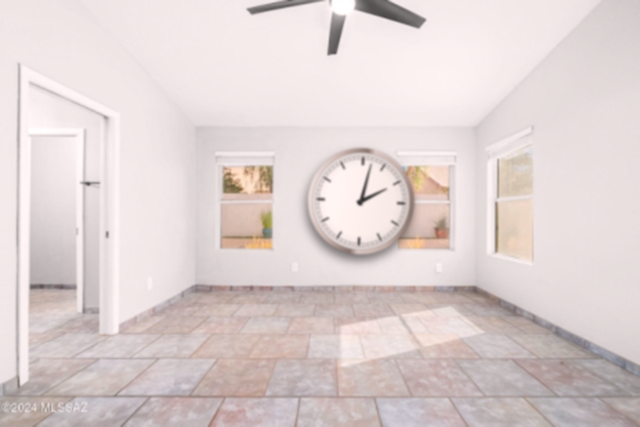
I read {"hour": 2, "minute": 2}
